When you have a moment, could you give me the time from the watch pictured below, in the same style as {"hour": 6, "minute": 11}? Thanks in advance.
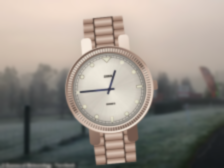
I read {"hour": 12, "minute": 45}
